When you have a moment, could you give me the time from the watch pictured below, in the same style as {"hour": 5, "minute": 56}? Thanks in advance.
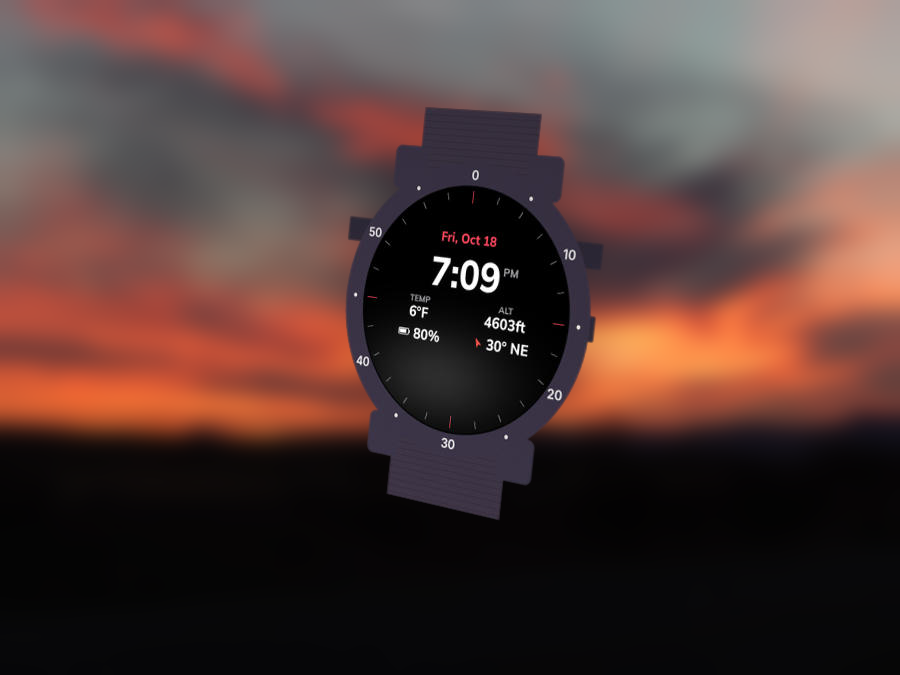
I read {"hour": 7, "minute": 9}
